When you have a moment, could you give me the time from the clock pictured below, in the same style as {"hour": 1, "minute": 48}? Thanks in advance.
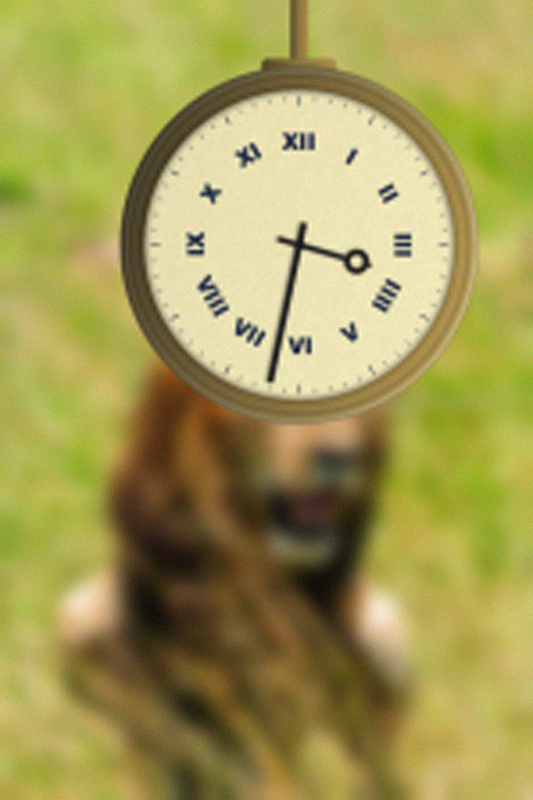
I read {"hour": 3, "minute": 32}
